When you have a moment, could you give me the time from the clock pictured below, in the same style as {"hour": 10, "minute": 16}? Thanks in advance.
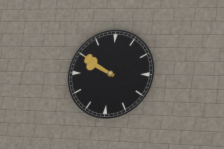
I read {"hour": 9, "minute": 50}
